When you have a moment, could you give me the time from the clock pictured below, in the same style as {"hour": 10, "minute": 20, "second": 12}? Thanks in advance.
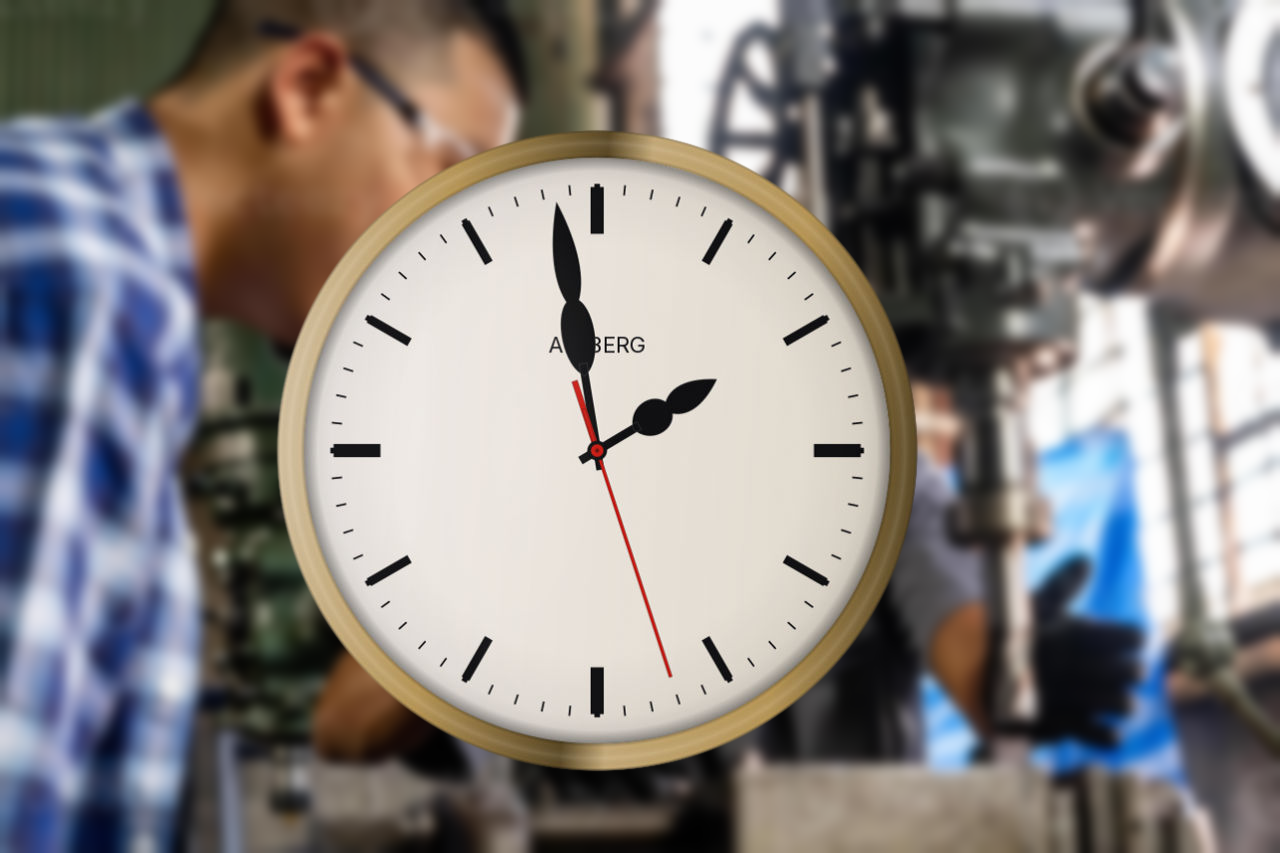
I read {"hour": 1, "minute": 58, "second": 27}
